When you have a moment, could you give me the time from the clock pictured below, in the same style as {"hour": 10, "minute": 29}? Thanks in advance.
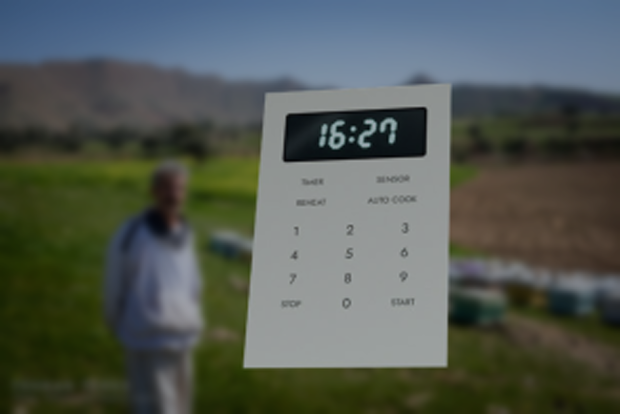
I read {"hour": 16, "minute": 27}
